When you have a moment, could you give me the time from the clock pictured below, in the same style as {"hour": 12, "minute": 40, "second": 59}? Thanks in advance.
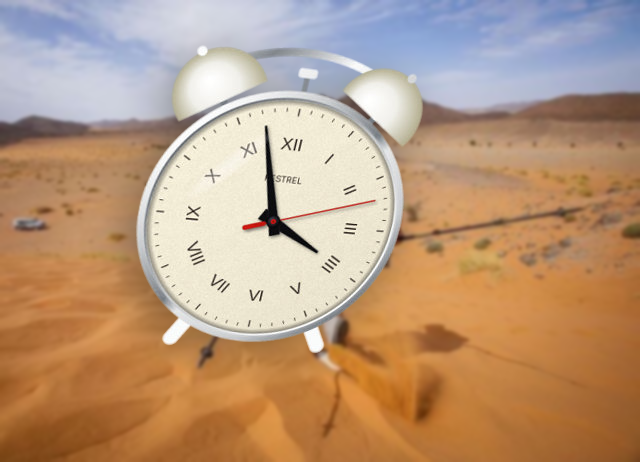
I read {"hour": 3, "minute": 57, "second": 12}
